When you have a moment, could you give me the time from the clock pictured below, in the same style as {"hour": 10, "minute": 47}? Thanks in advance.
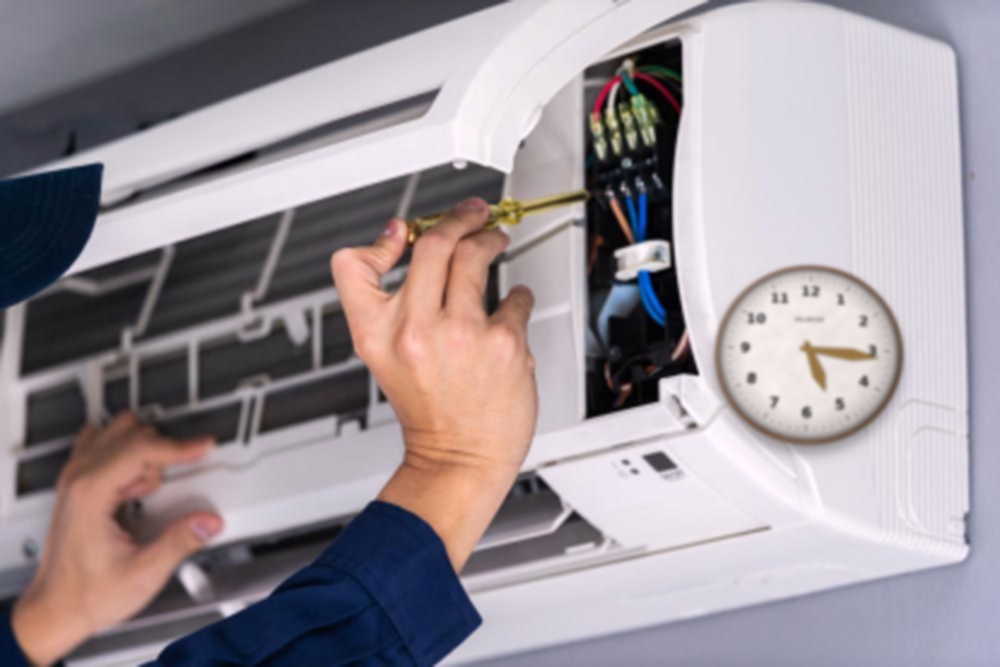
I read {"hour": 5, "minute": 16}
